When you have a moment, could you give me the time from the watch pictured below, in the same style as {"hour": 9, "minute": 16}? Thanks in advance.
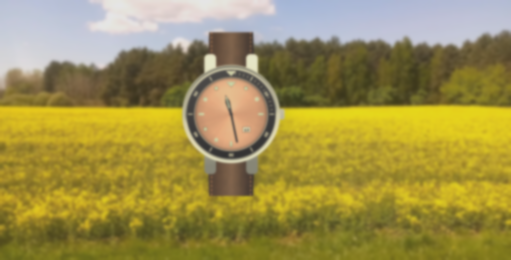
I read {"hour": 11, "minute": 28}
